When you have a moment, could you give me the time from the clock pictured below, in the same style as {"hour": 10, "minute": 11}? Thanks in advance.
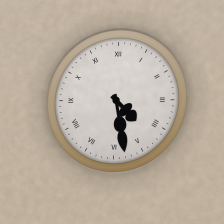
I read {"hour": 4, "minute": 28}
